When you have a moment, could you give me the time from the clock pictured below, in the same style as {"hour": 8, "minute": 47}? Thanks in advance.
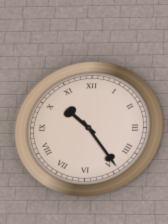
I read {"hour": 10, "minute": 24}
